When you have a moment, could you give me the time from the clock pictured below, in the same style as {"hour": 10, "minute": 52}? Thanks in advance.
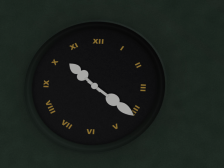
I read {"hour": 10, "minute": 21}
